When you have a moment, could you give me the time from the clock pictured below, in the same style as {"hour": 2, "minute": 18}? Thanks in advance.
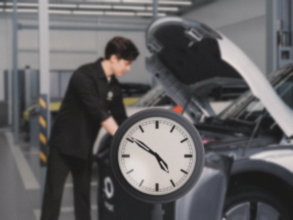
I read {"hour": 4, "minute": 51}
